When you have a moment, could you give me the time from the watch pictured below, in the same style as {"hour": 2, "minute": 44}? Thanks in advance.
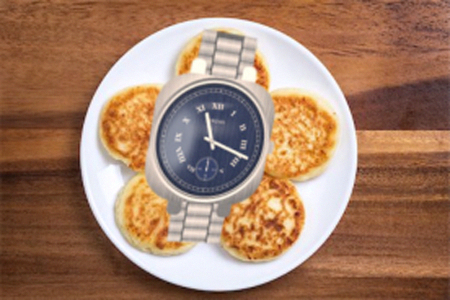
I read {"hour": 11, "minute": 18}
